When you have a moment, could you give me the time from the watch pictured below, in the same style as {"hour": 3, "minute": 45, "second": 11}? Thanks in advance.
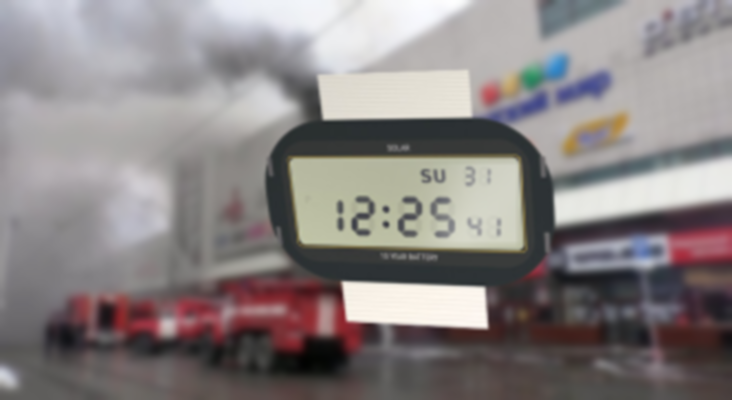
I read {"hour": 12, "minute": 25, "second": 41}
